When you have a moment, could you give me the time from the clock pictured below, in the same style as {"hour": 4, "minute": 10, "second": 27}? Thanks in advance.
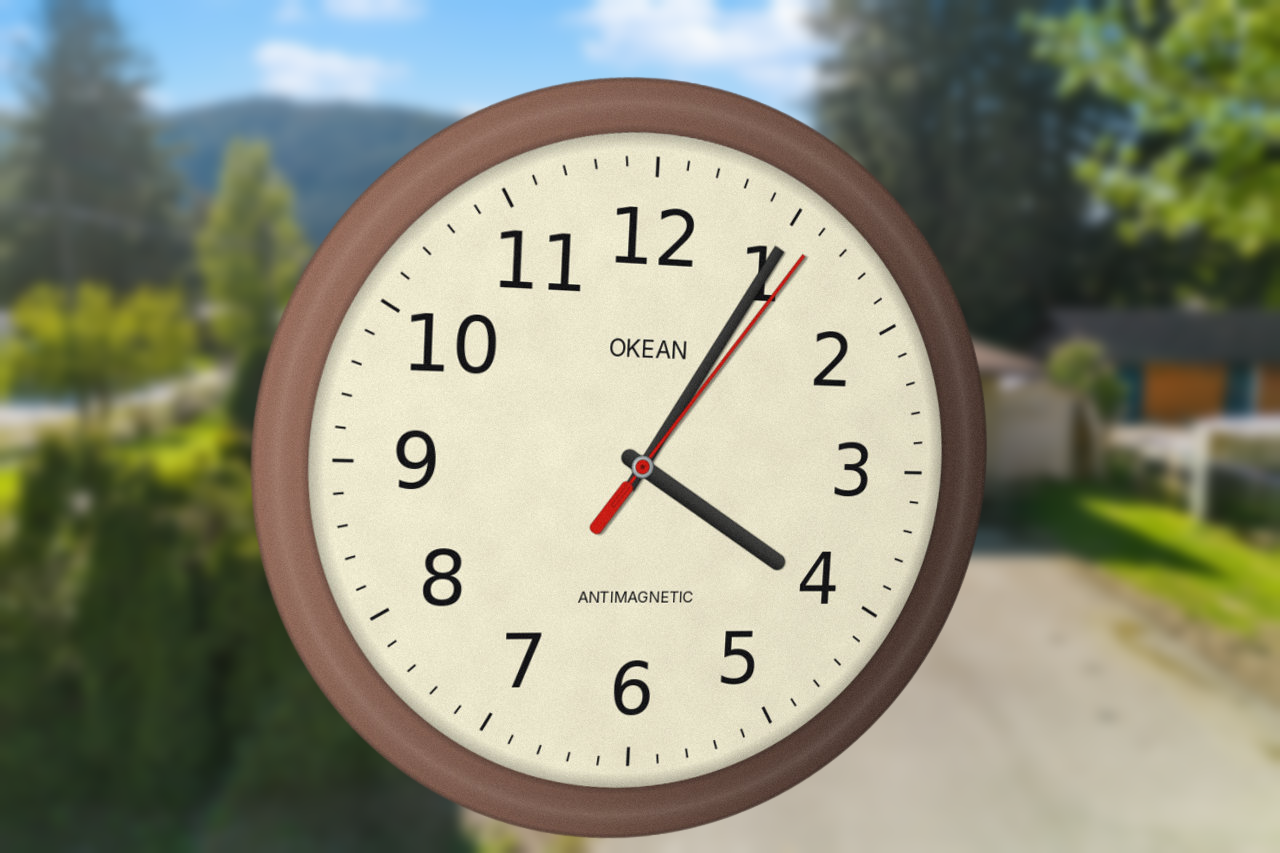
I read {"hour": 4, "minute": 5, "second": 6}
